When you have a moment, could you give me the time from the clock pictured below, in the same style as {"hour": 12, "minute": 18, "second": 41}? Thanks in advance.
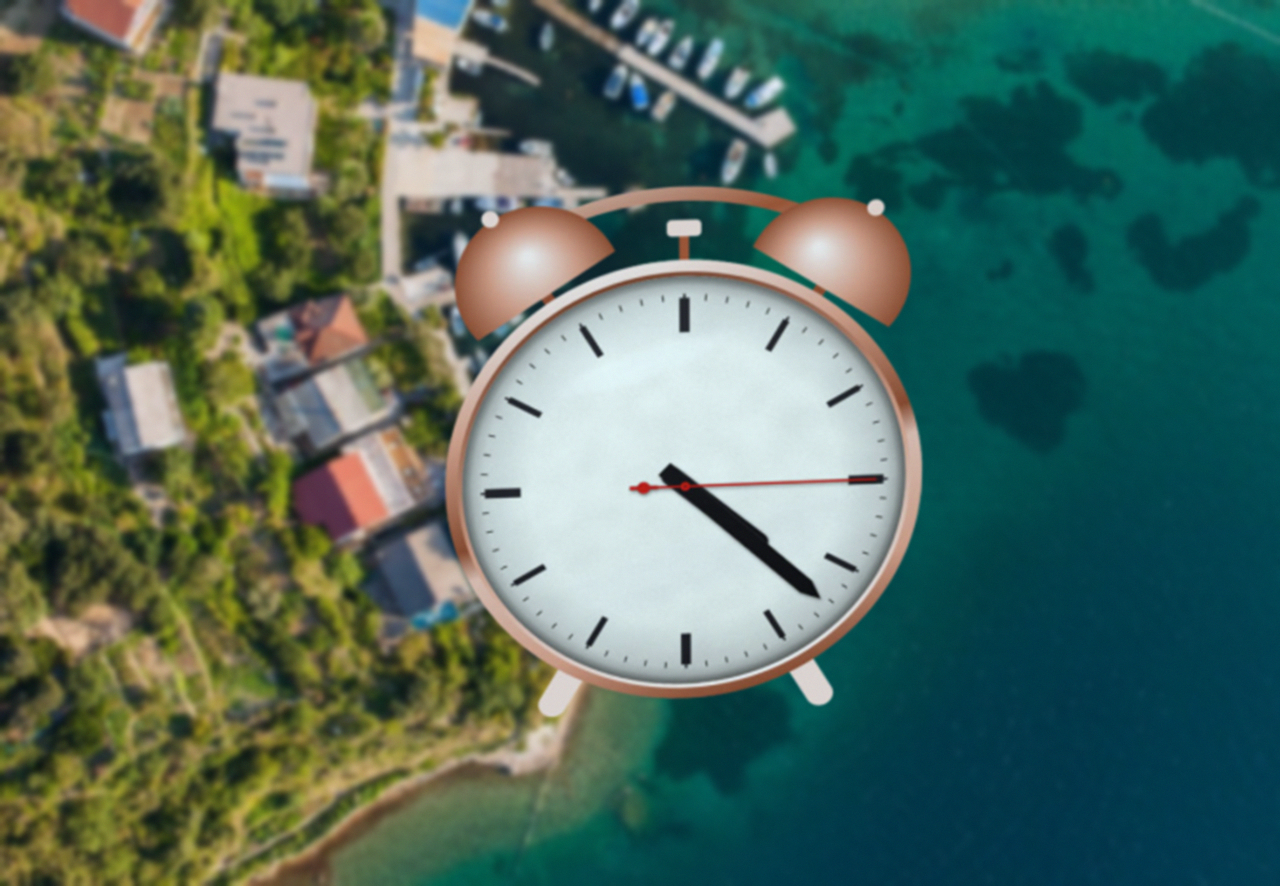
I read {"hour": 4, "minute": 22, "second": 15}
